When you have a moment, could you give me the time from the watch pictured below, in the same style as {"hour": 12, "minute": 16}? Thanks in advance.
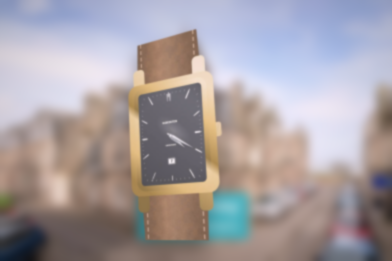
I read {"hour": 4, "minute": 20}
